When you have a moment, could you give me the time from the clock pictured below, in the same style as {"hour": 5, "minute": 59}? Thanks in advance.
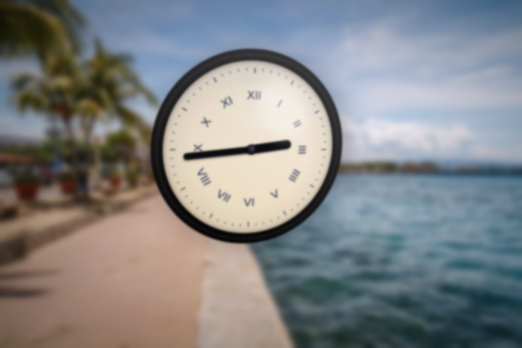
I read {"hour": 2, "minute": 44}
